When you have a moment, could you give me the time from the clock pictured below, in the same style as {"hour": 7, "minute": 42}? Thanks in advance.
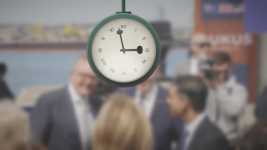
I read {"hour": 2, "minute": 58}
